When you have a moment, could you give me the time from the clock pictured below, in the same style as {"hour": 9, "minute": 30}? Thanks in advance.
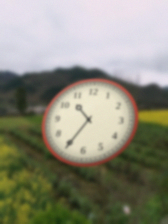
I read {"hour": 10, "minute": 35}
